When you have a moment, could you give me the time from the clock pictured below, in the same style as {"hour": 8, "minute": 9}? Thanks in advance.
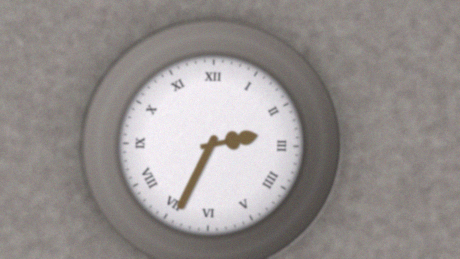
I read {"hour": 2, "minute": 34}
